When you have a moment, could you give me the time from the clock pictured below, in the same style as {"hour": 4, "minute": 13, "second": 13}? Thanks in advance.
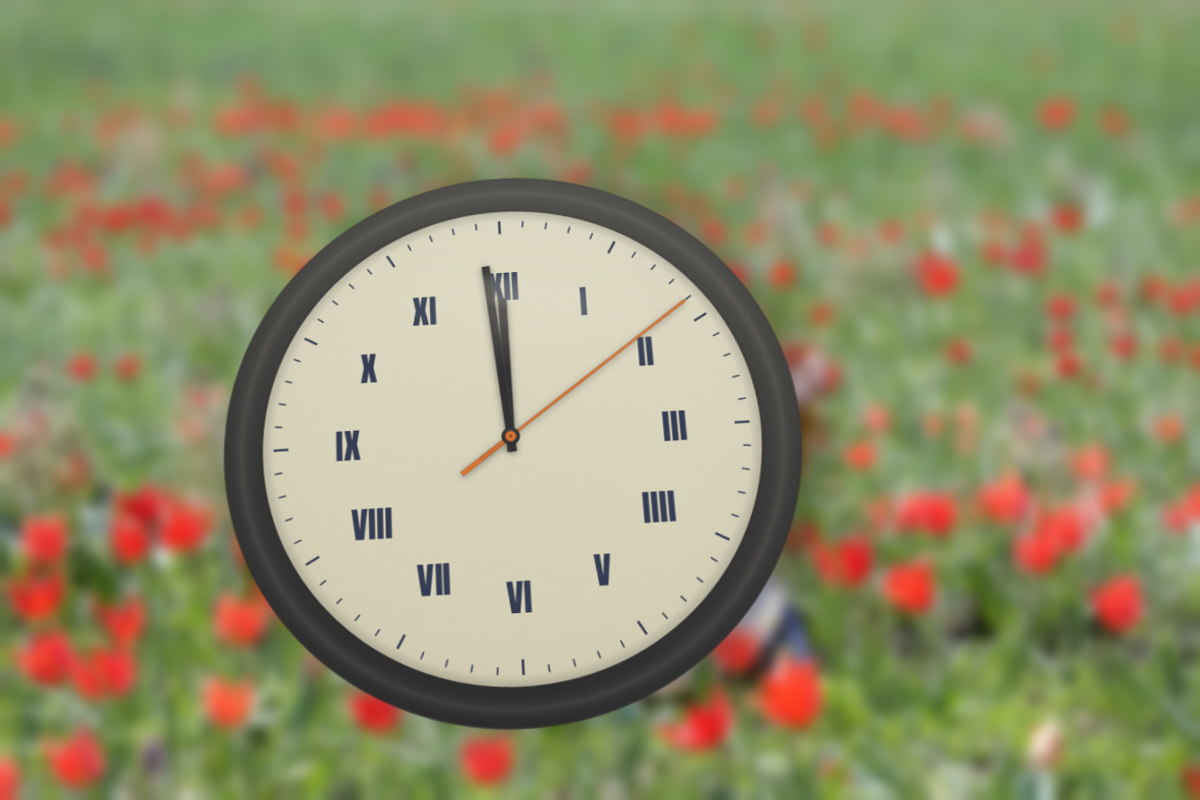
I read {"hour": 11, "minute": 59, "second": 9}
